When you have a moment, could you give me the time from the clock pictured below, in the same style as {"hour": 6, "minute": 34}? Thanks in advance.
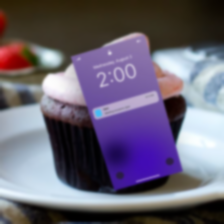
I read {"hour": 2, "minute": 0}
